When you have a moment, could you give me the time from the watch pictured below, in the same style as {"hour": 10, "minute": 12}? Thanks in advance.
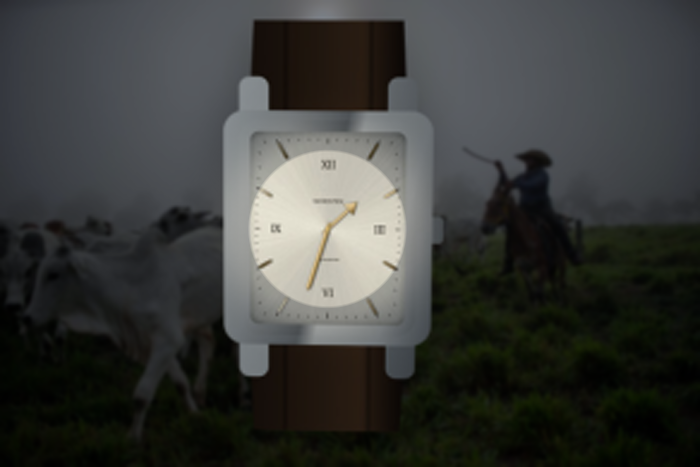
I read {"hour": 1, "minute": 33}
